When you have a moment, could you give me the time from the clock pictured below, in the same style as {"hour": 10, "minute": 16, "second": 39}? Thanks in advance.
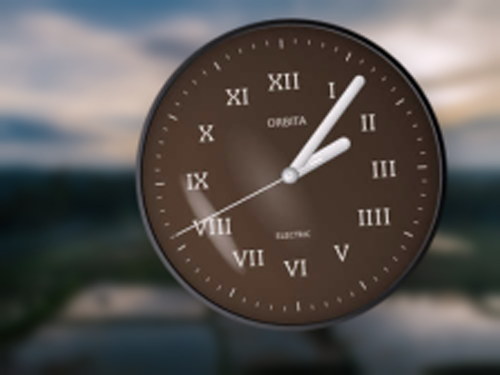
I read {"hour": 2, "minute": 6, "second": 41}
